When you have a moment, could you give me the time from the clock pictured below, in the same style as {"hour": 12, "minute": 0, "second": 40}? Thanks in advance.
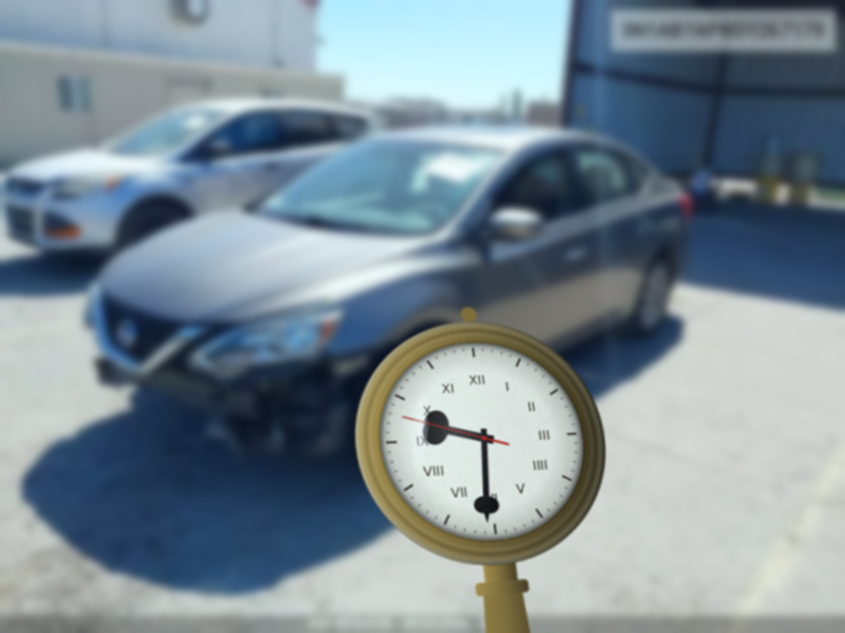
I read {"hour": 9, "minute": 30, "second": 48}
